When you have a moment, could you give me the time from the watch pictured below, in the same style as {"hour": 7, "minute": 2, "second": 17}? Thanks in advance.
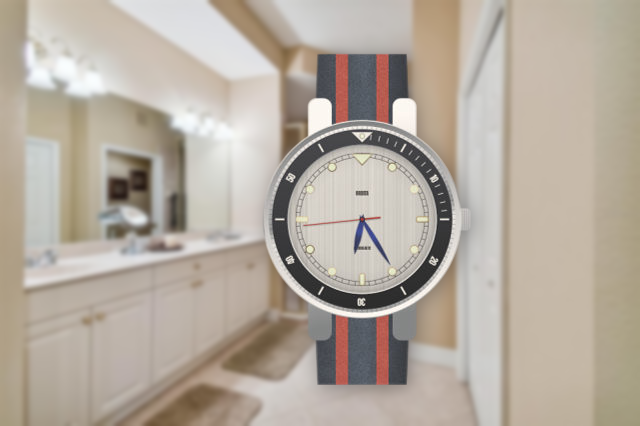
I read {"hour": 6, "minute": 24, "second": 44}
